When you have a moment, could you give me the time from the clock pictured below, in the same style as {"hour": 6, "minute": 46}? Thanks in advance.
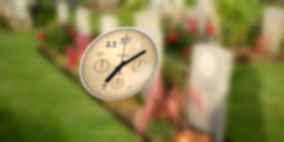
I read {"hour": 7, "minute": 9}
